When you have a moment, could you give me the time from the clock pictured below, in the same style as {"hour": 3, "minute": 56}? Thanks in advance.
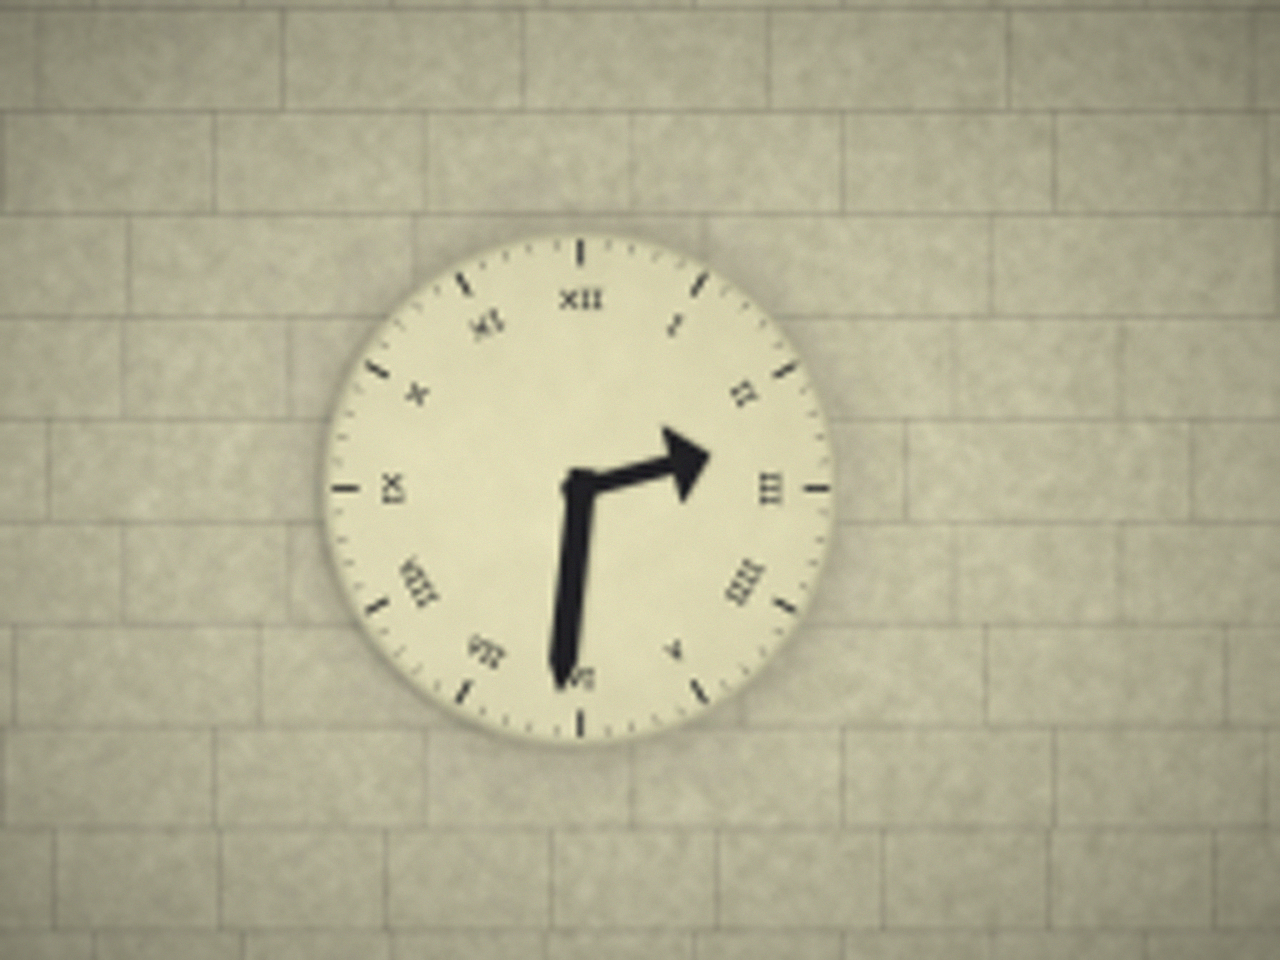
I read {"hour": 2, "minute": 31}
